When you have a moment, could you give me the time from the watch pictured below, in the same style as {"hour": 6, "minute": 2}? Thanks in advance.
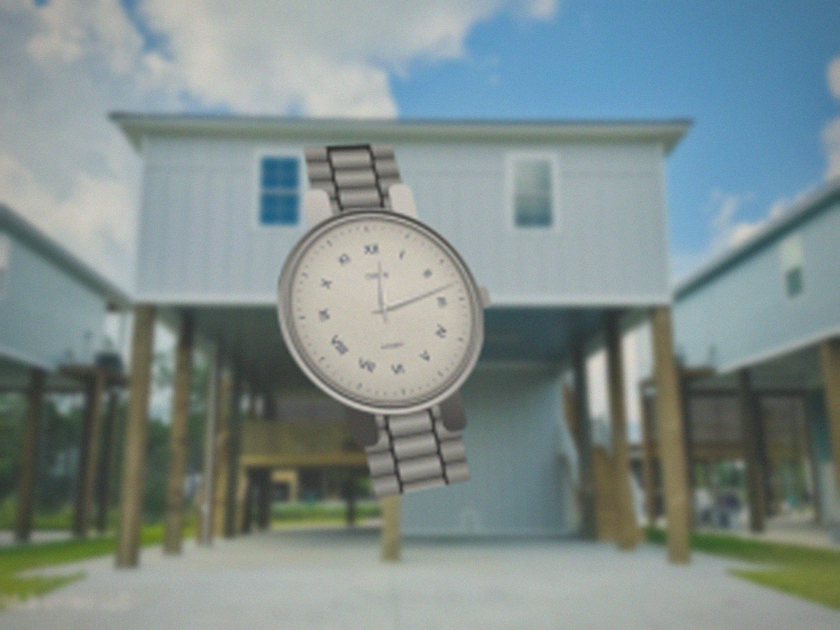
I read {"hour": 12, "minute": 13}
